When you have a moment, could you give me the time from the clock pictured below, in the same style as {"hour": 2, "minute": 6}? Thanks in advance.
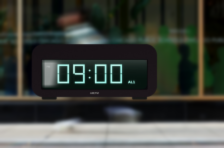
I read {"hour": 9, "minute": 0}
